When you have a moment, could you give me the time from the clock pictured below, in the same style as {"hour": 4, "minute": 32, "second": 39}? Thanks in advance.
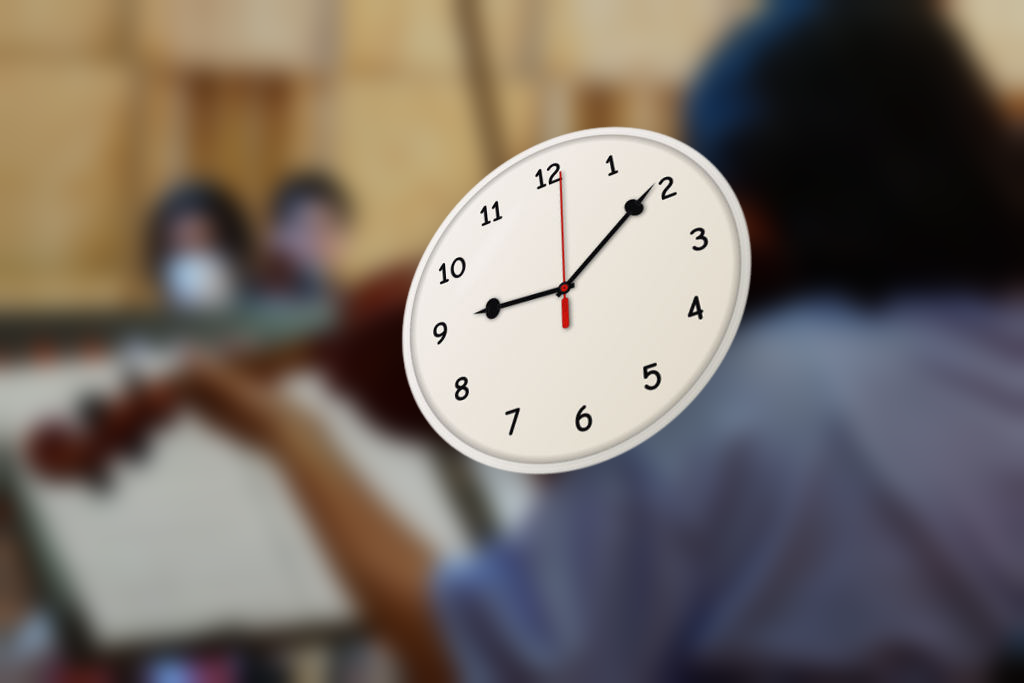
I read {"hour": 9, "minute": 9, "second": 1}
